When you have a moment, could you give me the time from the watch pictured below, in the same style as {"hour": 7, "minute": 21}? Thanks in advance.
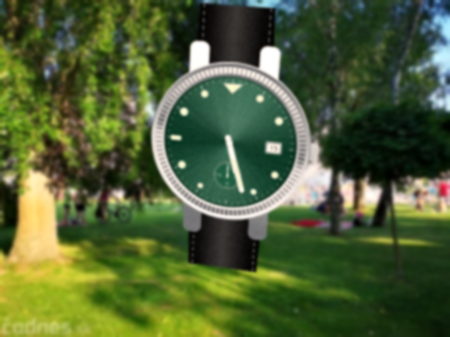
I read {"hour": 5, "minute": 27}
